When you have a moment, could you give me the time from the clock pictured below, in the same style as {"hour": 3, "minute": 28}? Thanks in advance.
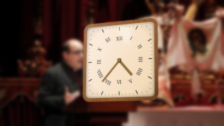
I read {"hour": 4, "minute": 37}
